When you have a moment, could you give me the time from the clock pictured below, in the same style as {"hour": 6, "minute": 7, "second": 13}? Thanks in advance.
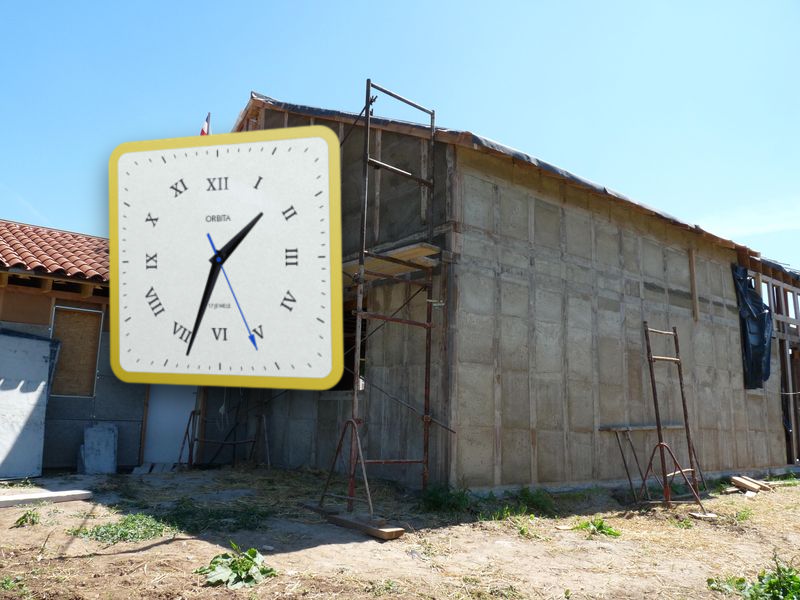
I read {"hour": 1, "minute": 33, "second": 26}
